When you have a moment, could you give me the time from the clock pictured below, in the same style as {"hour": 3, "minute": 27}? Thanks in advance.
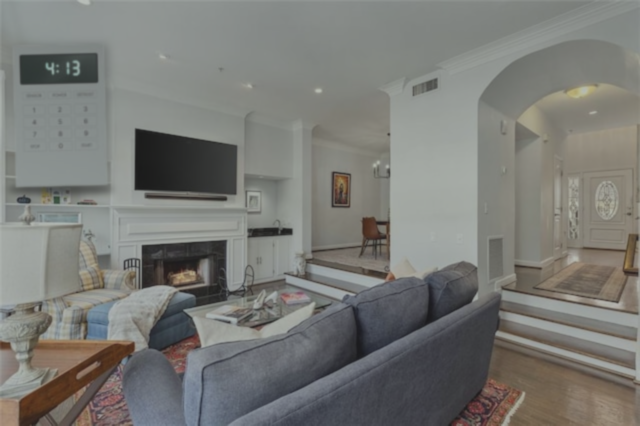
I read {"hour": 4, "minute": 13}
